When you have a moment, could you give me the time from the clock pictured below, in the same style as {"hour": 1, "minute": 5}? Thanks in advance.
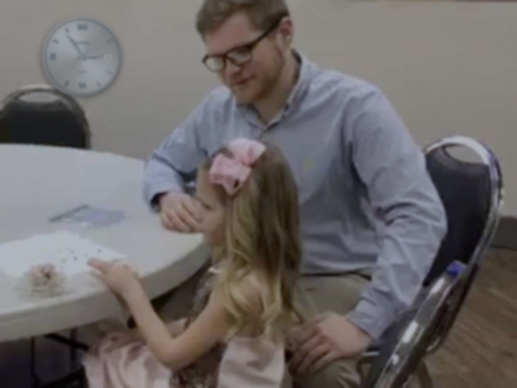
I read {"hour": 2, "minute": 54}
